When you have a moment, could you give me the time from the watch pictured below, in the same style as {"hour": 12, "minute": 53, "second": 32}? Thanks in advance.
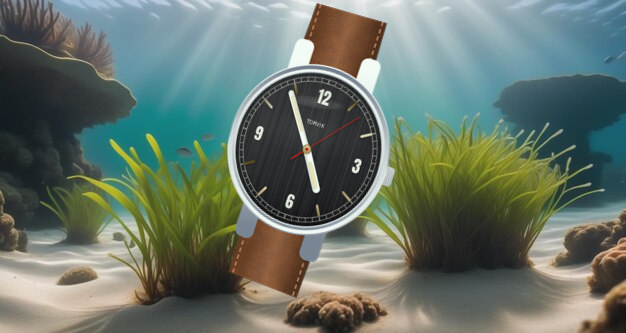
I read {"hour": 4, "minute": 54, "second": 7}
